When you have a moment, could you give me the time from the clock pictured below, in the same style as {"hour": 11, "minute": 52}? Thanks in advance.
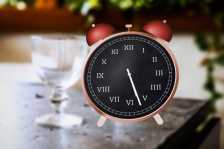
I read {"hour": 5, "minute": 27}
